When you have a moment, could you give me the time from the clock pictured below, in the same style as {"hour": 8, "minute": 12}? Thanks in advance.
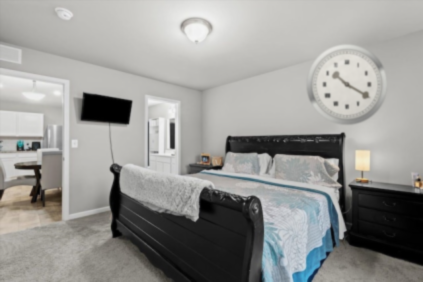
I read {"hour": 10, "minute": 20}
